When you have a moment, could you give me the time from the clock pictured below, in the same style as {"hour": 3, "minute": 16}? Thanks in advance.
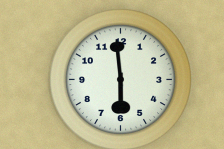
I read {"hour": 5, "minute": 59}
